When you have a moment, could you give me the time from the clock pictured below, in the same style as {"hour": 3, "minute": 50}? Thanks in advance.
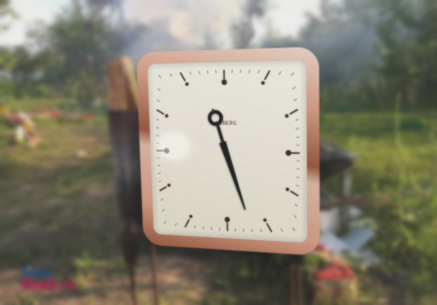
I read {"hour": 11, "minute": 27}
